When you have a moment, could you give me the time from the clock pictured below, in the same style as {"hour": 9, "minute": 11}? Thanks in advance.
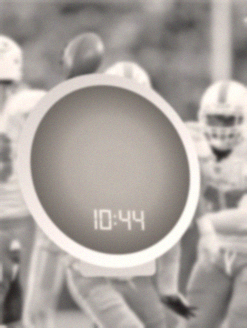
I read {"hour": 10, "minute": 44}
